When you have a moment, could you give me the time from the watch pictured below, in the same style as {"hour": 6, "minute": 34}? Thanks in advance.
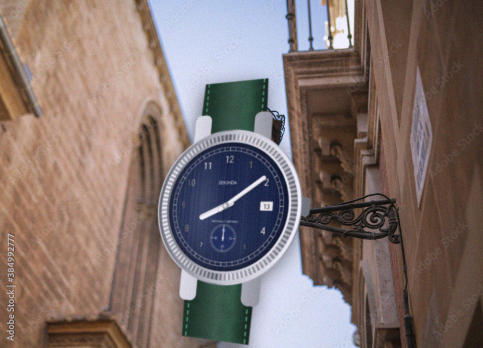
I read {"hour": 8, "minute": 9}
